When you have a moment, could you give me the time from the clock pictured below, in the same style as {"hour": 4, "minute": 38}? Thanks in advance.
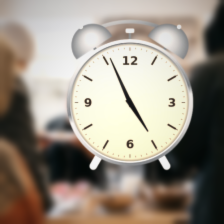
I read {"hour": 4, "minute": 56}
